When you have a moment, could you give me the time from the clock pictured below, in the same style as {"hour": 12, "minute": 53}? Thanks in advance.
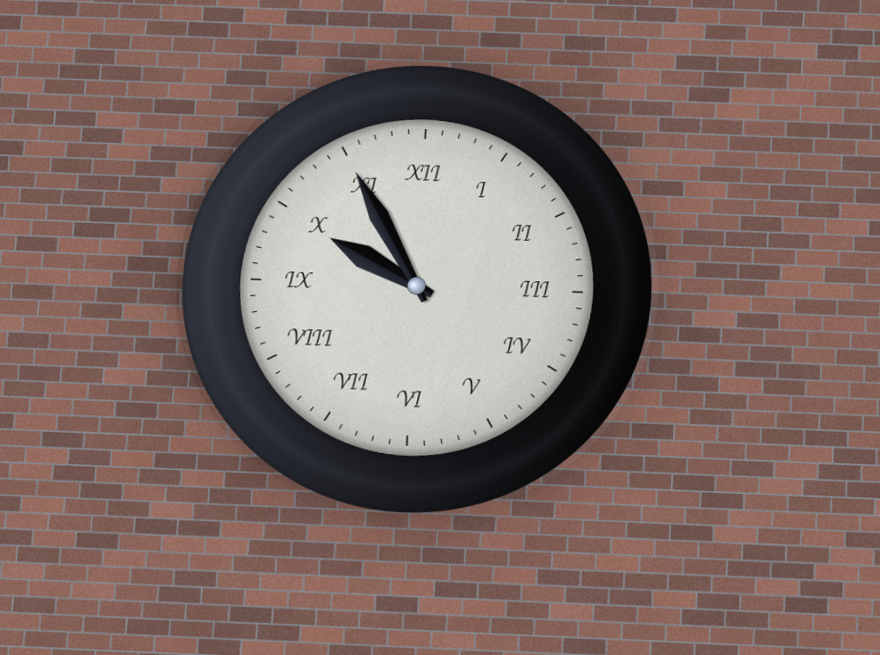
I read {"hour": 9, "minute": 55}
